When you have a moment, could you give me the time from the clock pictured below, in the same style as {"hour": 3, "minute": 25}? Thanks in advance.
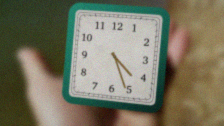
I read {"hour": 4, "minute": 26}
